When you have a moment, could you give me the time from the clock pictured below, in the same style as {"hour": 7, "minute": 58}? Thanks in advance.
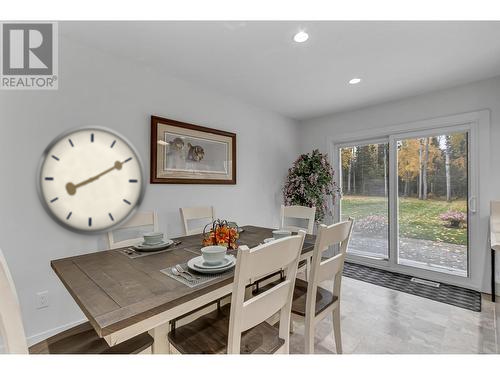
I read {"hour": 8, "minute": 10}
